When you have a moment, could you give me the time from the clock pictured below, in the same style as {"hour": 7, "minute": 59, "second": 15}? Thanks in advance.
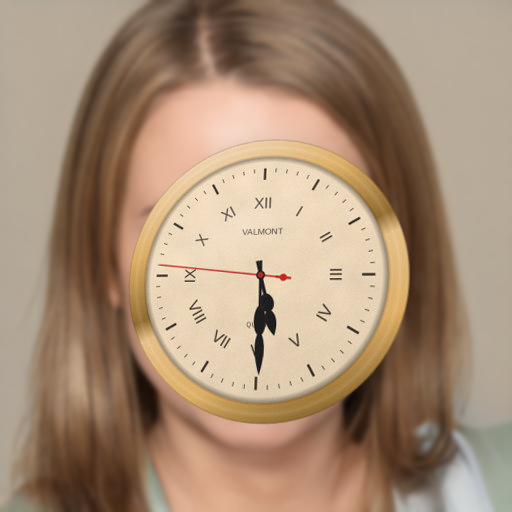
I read {"hour": 5, "minute": 29, "second": 46}
